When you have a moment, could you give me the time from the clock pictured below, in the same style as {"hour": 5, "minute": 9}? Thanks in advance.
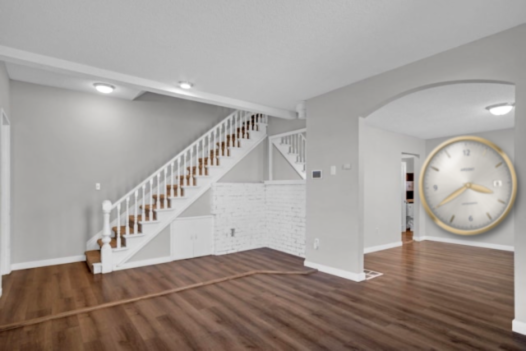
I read {"hour": 3, "minute": 40}
